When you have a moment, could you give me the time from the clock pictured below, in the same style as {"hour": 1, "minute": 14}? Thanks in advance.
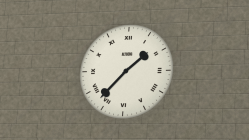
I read {"hour": 1, "minute": 37}
